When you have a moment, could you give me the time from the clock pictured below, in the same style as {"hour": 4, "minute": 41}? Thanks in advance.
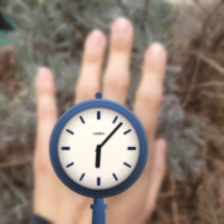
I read {"hour": 6, "minute": 7}
